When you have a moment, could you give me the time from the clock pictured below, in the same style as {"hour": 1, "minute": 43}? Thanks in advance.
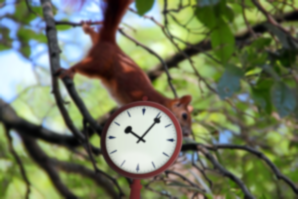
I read {"hour": 10, "minute": 6}
